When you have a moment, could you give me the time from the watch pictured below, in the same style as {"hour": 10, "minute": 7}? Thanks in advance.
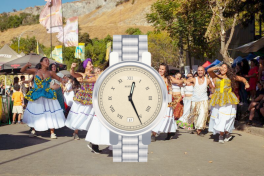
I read {"hour": 12, "minute": 26}
